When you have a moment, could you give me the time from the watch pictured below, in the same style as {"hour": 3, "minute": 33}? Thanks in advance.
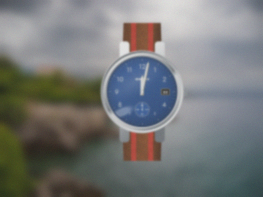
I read {"hour": 12, "minute": 2}
